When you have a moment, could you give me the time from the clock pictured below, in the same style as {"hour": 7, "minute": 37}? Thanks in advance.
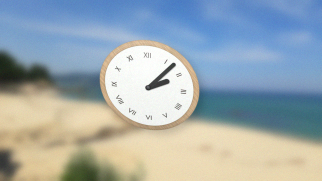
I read {"hour": 2, "minute": 7}
